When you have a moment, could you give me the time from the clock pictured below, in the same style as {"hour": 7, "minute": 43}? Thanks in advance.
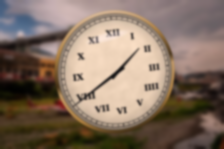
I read {"hour": 1, "minute": 40}
